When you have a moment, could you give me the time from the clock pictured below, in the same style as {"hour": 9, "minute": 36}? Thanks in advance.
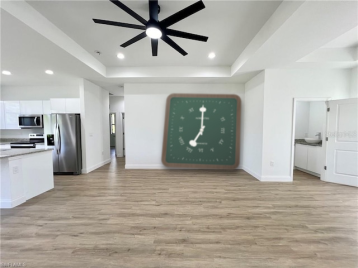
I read {"hour": 7, "minute": 0}
